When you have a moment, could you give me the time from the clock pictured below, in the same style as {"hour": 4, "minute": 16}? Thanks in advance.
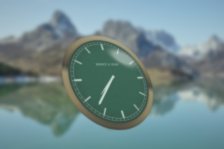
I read {"hour": 7, "minute": 37}
